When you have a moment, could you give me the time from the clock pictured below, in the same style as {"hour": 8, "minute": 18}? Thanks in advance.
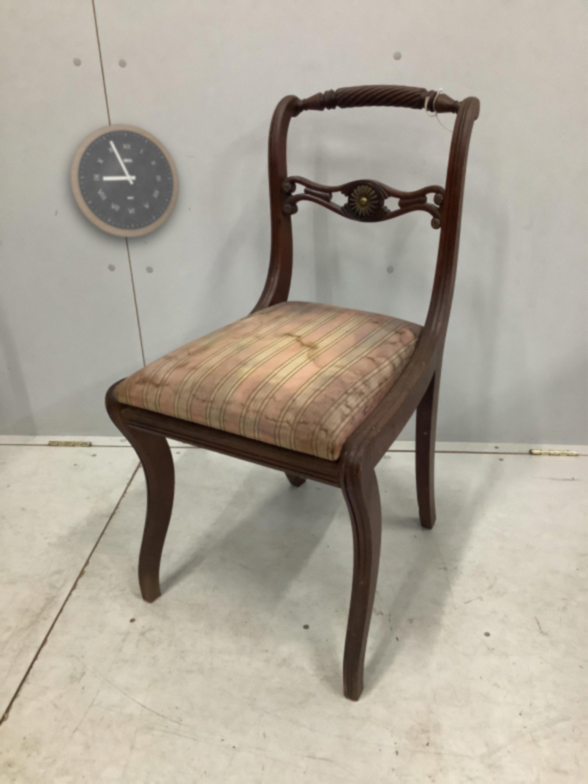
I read {"hour": 8, "minute": 56}
